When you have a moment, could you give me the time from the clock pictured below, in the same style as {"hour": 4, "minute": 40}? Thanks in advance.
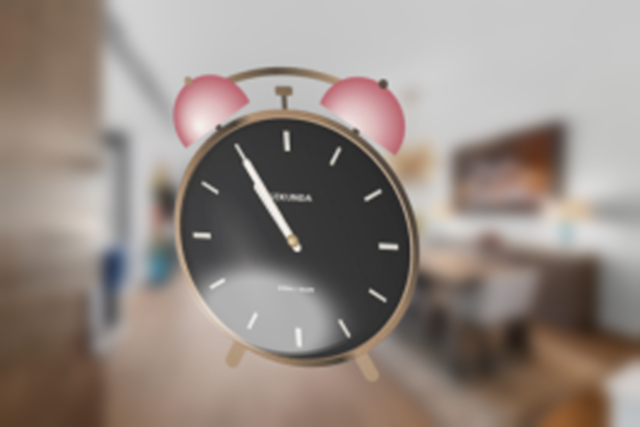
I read {"hour": 10, "minute": 55}
